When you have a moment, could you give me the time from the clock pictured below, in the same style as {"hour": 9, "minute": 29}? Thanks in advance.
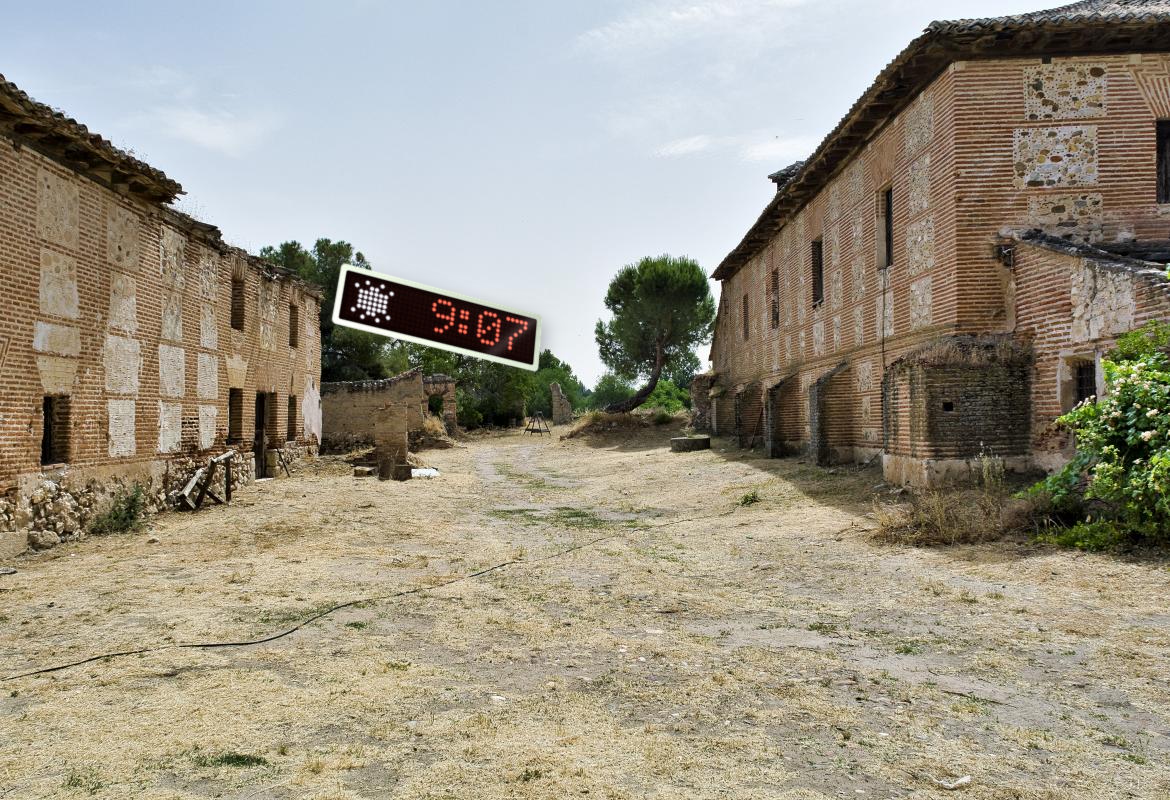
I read {"hour": 9, "minute": 7}
